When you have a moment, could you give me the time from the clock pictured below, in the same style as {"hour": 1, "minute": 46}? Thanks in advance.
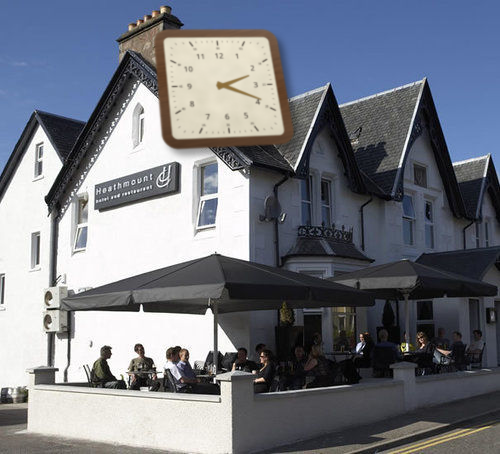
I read {"hour": 2, "minute": 19}
